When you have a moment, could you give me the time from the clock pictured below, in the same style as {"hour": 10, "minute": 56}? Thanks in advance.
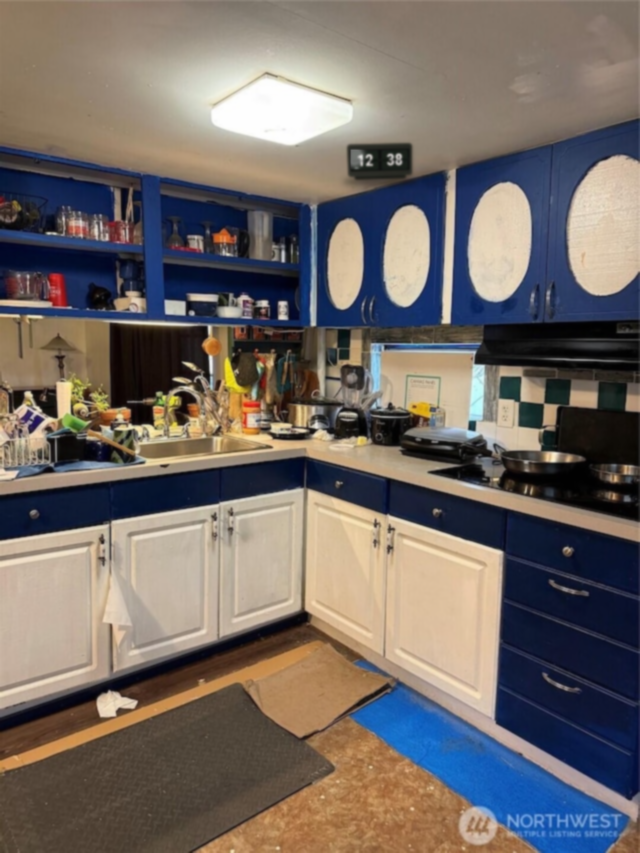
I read {"hour": 12, "minute": 38}
